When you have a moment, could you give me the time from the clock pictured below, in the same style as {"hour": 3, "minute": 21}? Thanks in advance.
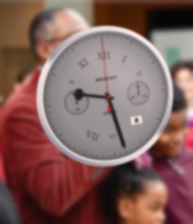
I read {"hour": 9, "minute": 28}
